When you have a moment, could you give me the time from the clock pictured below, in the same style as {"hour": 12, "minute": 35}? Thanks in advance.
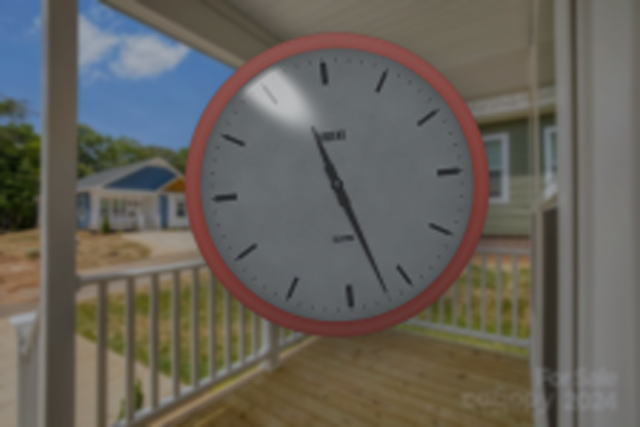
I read {"hour": 11, "minute": 27}
